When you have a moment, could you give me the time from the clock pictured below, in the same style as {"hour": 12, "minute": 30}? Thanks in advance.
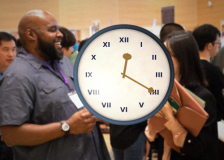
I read {"hour": 12, "minute": 20}
